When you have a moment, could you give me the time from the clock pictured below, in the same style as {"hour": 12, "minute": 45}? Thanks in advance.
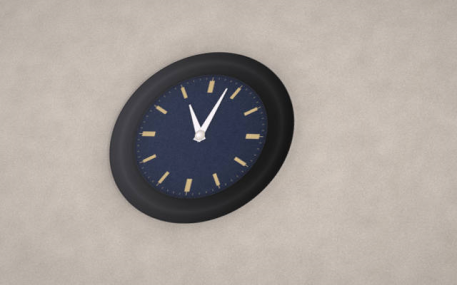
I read {"hour": 11, "minute": 3}
